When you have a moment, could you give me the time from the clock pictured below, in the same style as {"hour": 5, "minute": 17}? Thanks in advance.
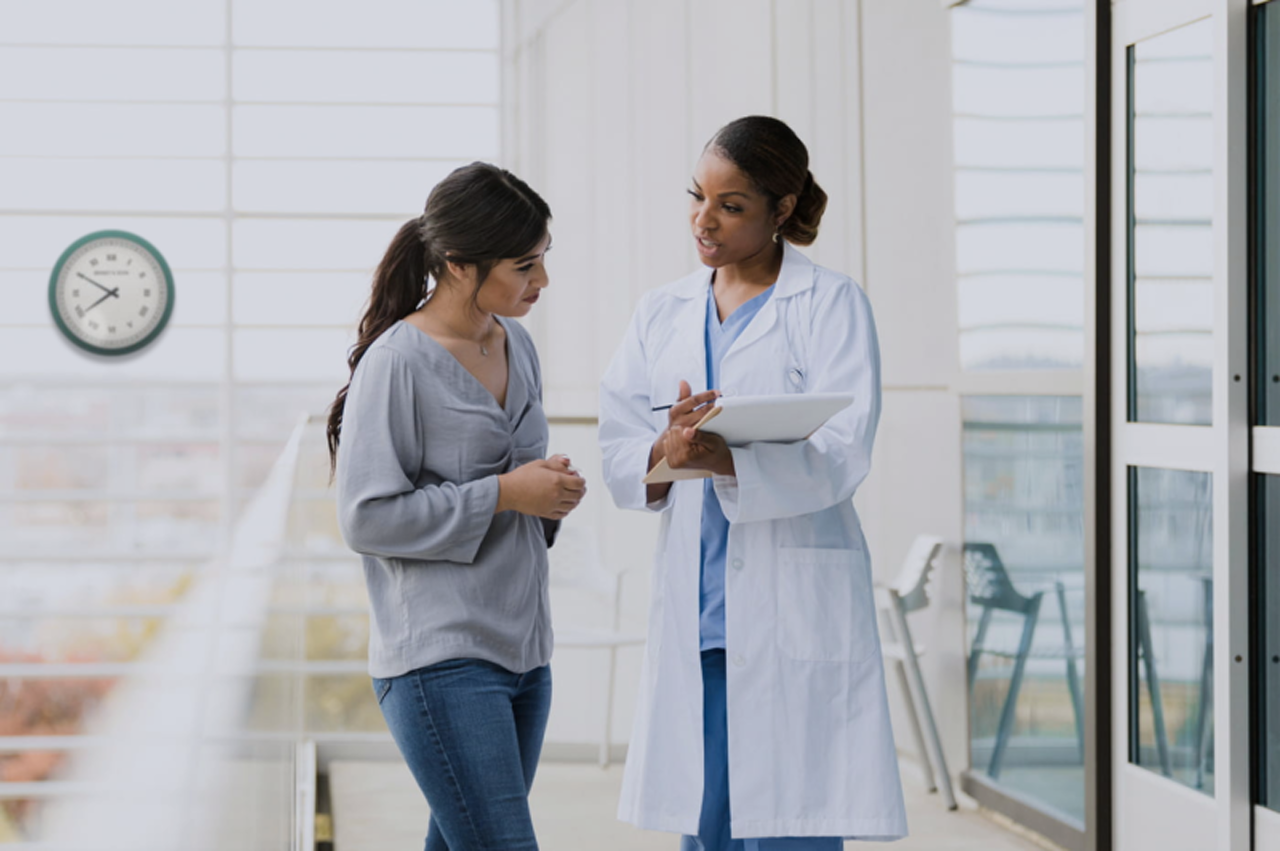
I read {"hour": 7, "minute": 50}
